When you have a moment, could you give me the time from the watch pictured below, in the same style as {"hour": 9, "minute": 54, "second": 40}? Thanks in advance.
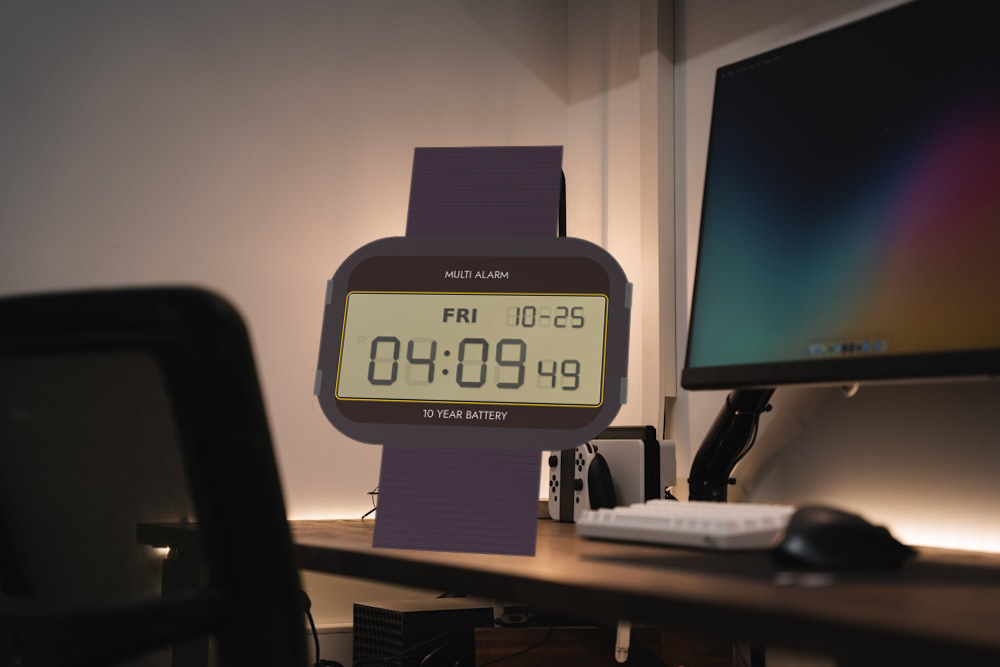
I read {"hour": 4, "minute": 9, "second": 49}
